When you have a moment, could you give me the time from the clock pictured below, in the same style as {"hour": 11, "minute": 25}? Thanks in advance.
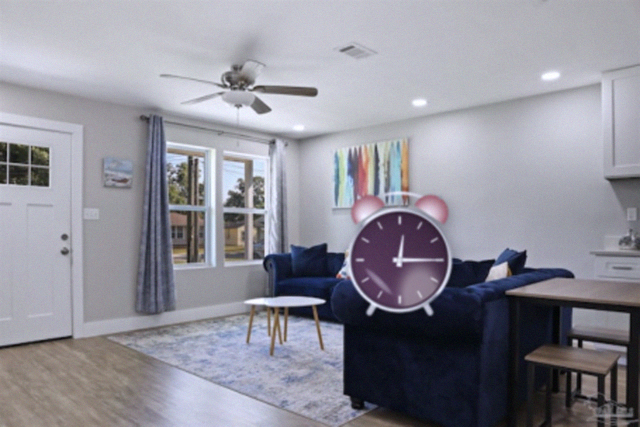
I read {"hour": 12, "minute": 15}
